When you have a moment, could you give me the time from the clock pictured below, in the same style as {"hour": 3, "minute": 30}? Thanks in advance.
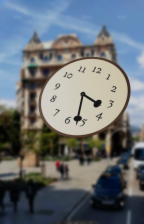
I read {"hour": 3, "minute": 27}
